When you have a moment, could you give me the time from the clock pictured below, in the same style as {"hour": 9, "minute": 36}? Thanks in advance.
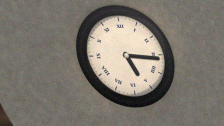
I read {"hour": 5, "minute": 16}
